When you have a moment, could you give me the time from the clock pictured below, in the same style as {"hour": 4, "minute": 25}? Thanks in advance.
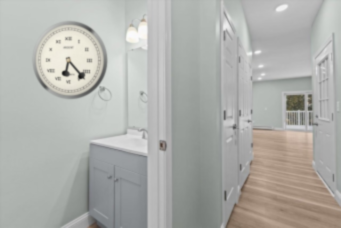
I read {"hour": 6, "minute": 23}
